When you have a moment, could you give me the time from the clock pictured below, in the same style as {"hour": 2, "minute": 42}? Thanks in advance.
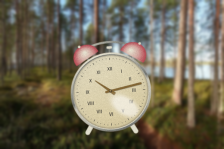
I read {"hour": 10, "minute": 13}
